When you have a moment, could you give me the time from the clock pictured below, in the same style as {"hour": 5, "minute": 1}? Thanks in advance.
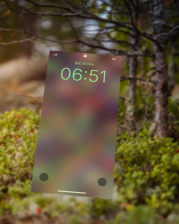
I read {"hour": 6, "minute": 51}
